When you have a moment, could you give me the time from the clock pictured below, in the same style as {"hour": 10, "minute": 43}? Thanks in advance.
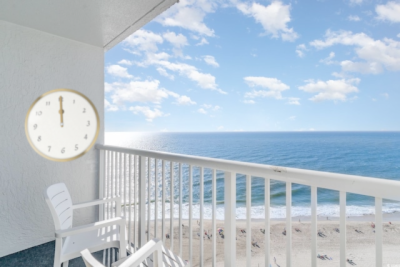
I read {"hour": 12, "minute": 0}
